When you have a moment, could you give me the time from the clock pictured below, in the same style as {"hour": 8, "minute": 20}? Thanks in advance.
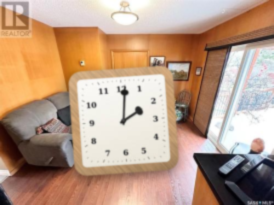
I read {"hour": 2, "minute": 1}
